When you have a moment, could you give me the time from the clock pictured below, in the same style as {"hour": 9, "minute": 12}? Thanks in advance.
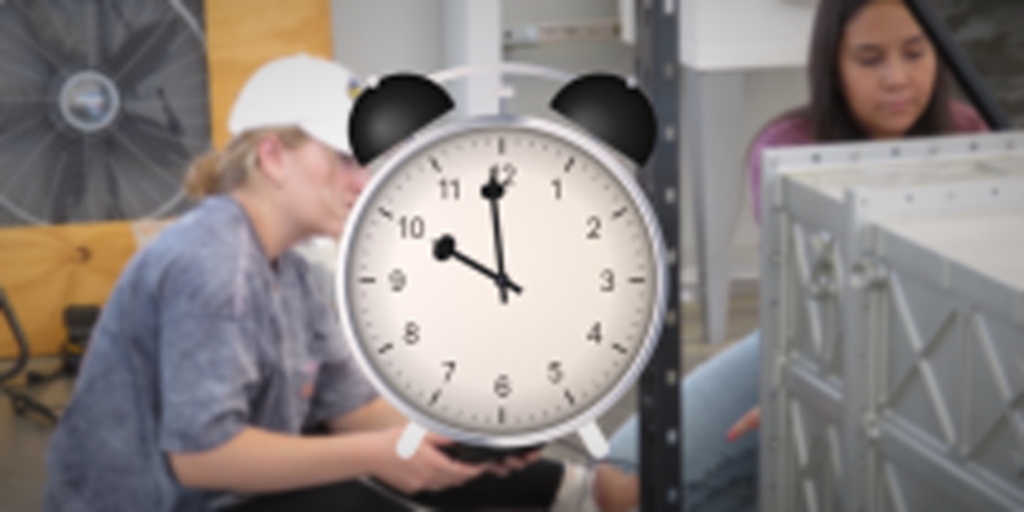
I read {"hour": 9, "minute": 59}
